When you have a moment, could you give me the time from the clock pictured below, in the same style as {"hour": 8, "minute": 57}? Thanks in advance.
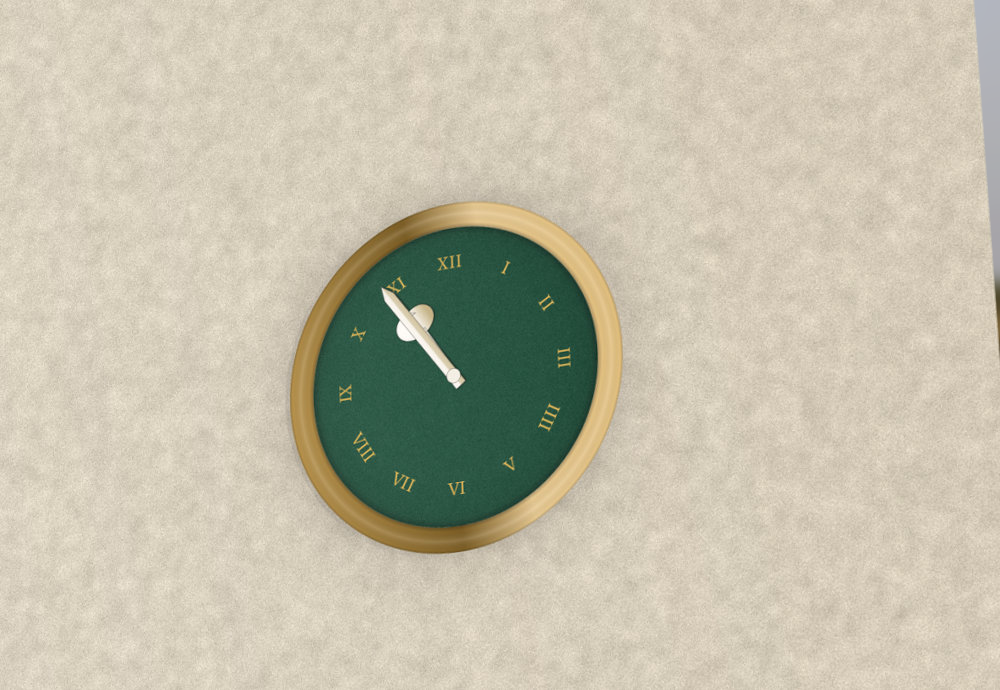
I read {"hour": 10, "minute": 54}
